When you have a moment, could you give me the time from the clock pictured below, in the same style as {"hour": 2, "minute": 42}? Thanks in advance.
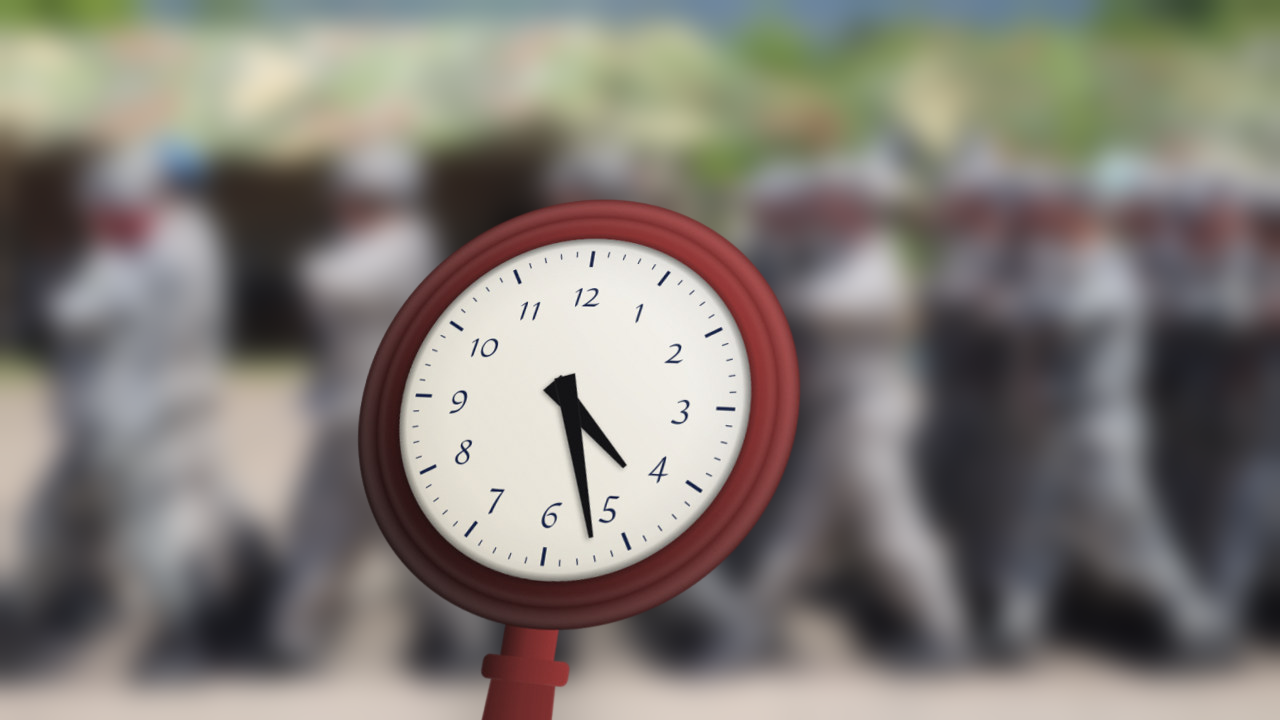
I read {"hour": 4, "minute": 27}
